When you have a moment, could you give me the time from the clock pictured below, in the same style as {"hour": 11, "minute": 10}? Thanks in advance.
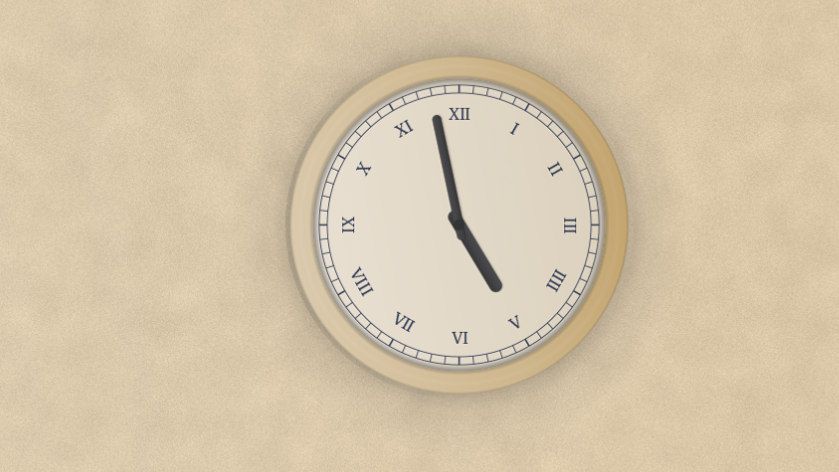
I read {"hour": 4, "minute": 58}
